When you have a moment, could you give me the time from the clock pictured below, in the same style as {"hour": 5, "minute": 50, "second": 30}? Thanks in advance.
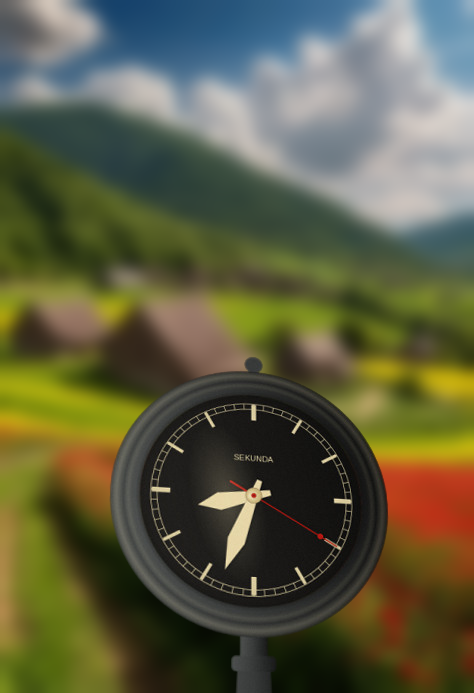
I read {"hour": 8, "minute": 33, "second": 20}
